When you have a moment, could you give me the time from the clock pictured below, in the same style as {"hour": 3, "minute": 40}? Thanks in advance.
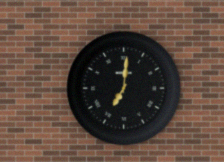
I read {"hour": 7, "minute": 1}
